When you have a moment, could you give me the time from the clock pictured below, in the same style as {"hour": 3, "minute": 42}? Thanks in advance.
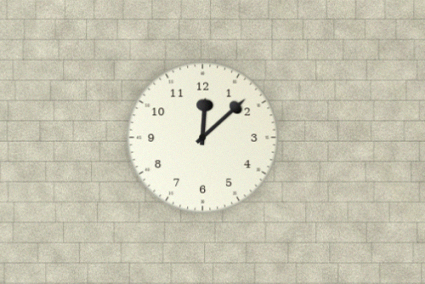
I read {"hour": 12, "minute": 8}
